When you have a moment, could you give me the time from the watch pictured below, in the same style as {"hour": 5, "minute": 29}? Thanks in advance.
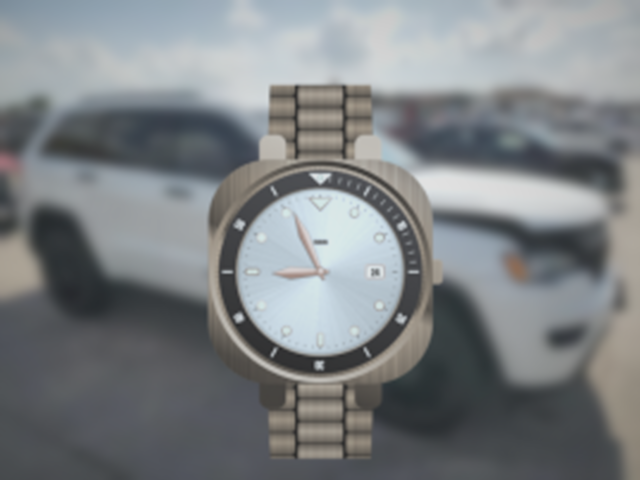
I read {"hour": 8, "minute": 56}
